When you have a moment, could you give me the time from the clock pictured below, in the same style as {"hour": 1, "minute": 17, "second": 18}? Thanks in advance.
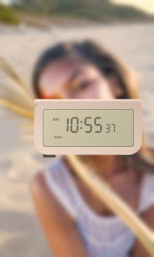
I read {"hour": 10, "minute": 55, "second": 37}
